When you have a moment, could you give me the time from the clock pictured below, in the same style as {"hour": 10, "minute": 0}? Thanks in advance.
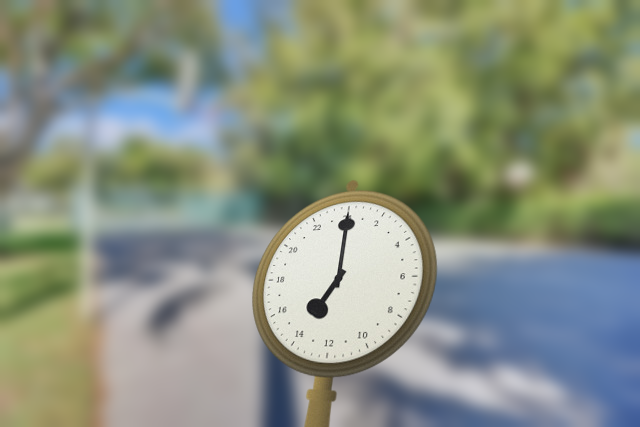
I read {"hour": 14, "minute": 0}
